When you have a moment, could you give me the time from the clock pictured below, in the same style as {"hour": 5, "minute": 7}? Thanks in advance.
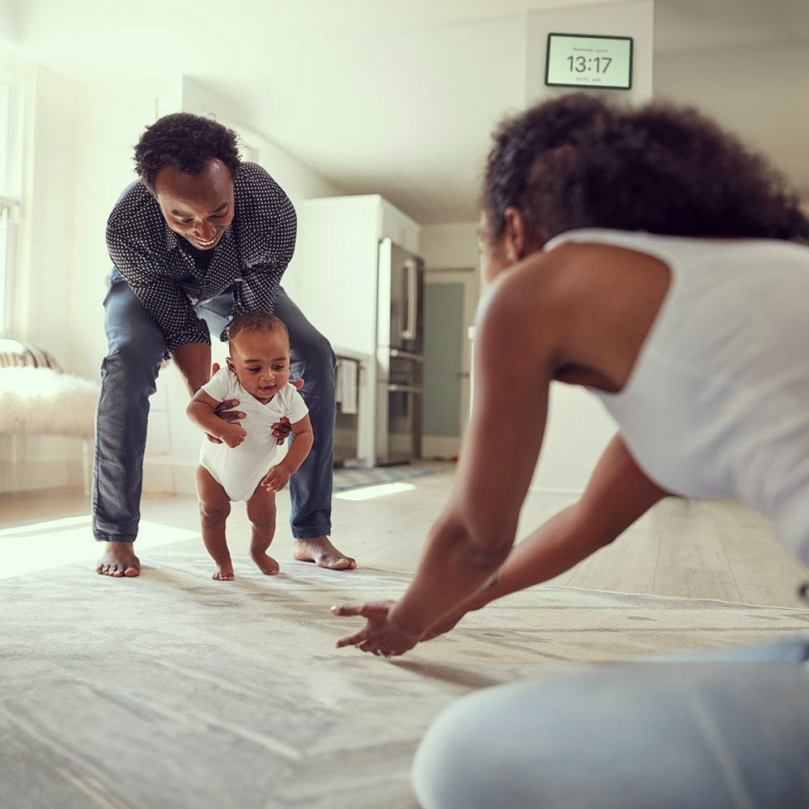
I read {"hour": 13, "minute": 17}
